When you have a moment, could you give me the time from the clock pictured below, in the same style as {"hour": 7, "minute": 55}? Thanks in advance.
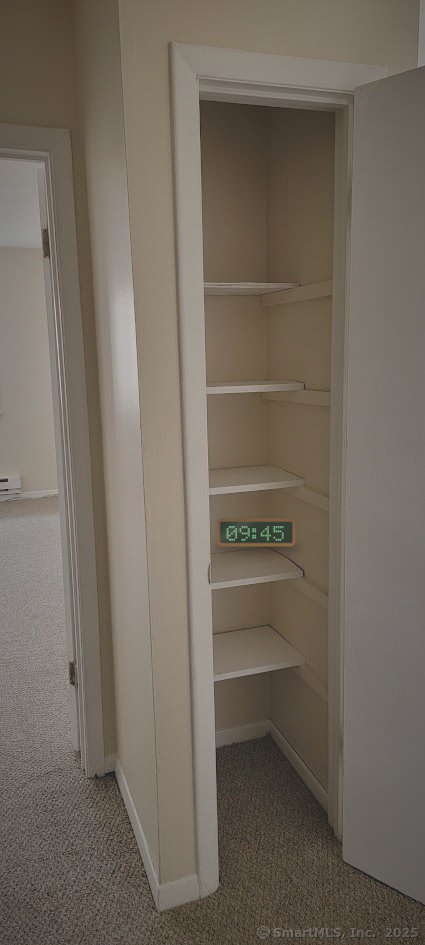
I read {"hour": 9, "minute": 45}
